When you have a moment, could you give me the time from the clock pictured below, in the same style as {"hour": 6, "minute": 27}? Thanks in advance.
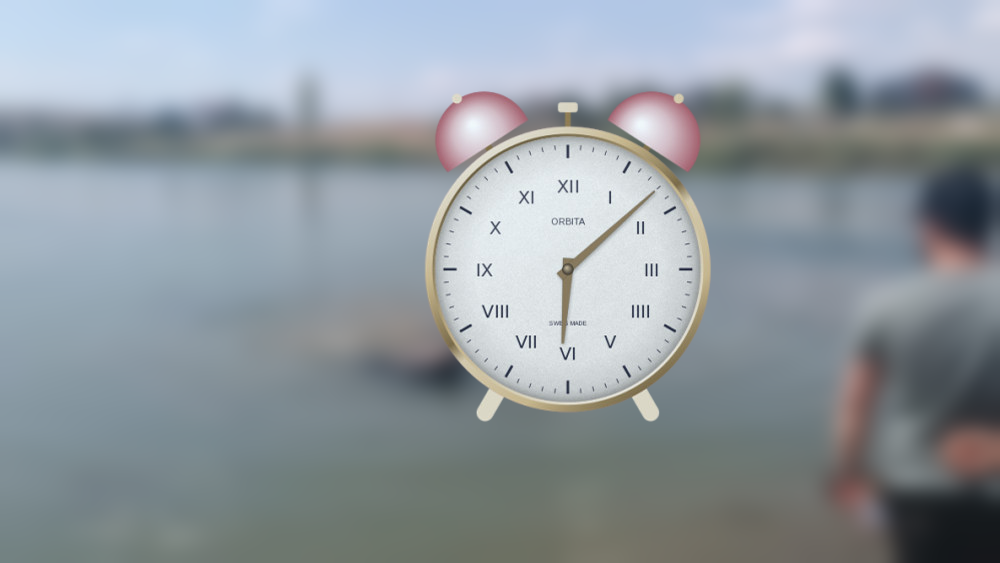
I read {"hour": 6, "minute": 8}
